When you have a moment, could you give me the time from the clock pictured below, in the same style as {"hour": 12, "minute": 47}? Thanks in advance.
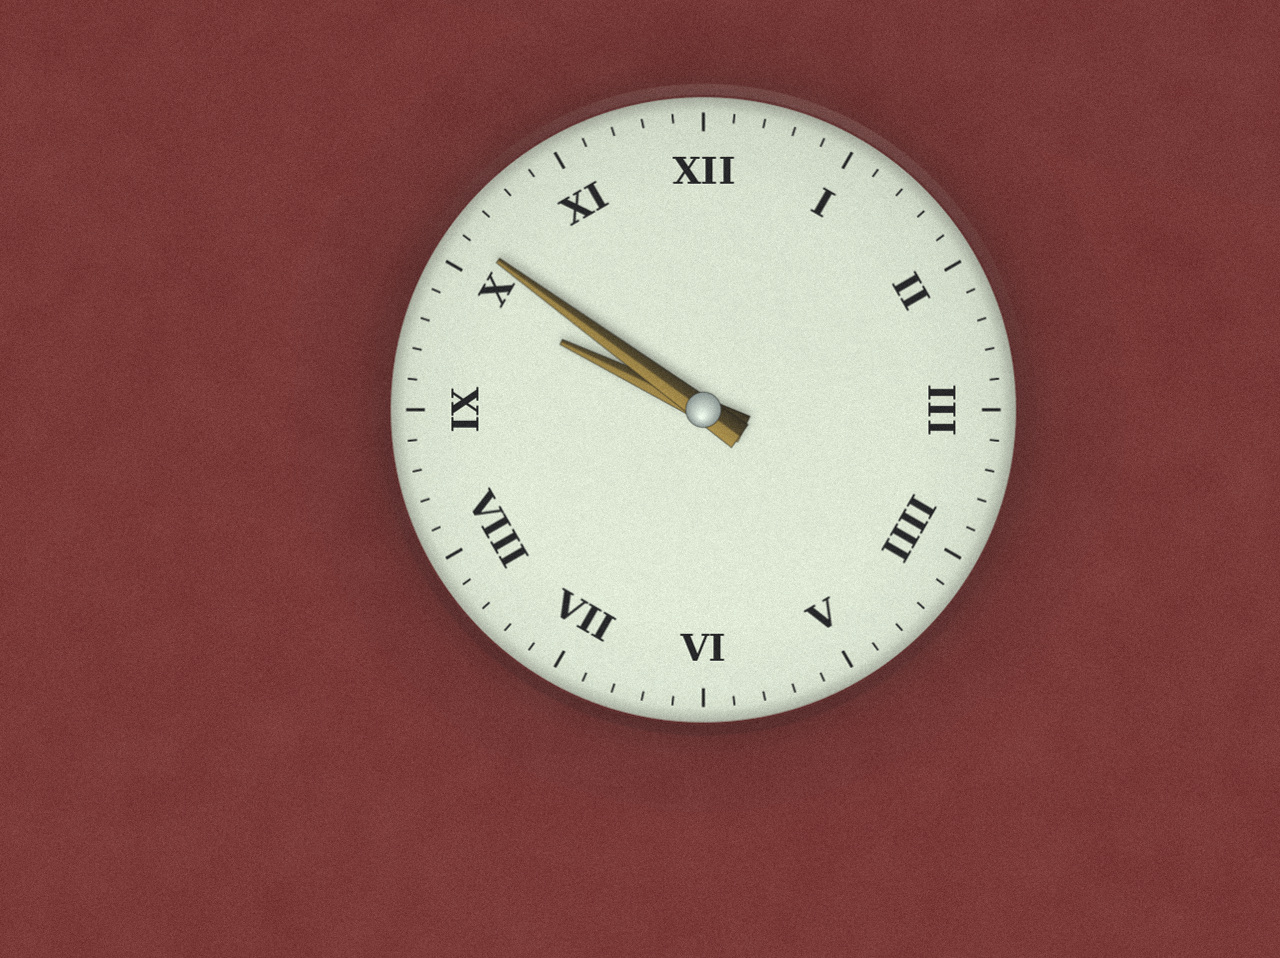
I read {"hour": 9, "minute": 51}
